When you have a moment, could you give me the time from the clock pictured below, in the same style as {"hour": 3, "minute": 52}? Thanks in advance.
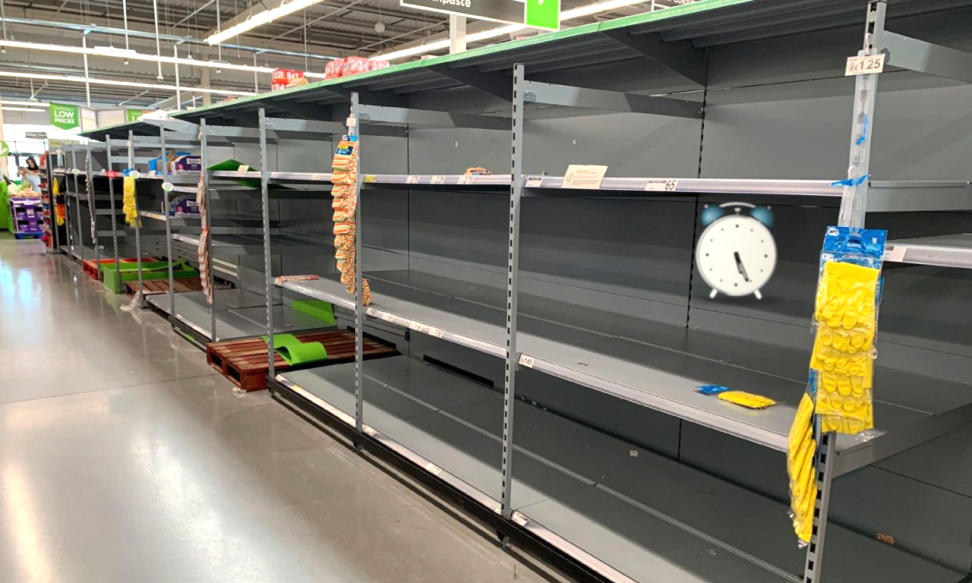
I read {"hour": 5, "minute": 26}
